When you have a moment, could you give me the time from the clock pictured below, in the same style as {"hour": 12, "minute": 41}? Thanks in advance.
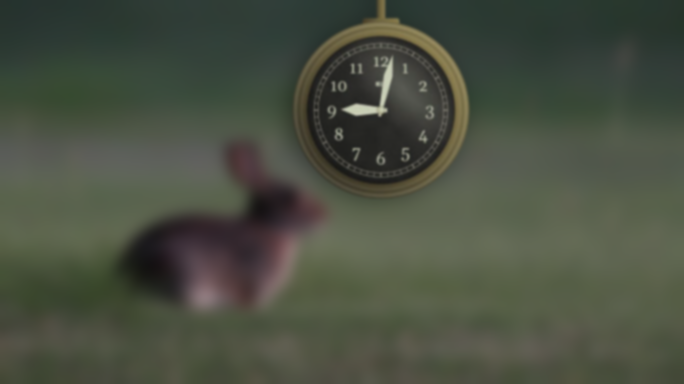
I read {"hour": 9, "minute": 2}
